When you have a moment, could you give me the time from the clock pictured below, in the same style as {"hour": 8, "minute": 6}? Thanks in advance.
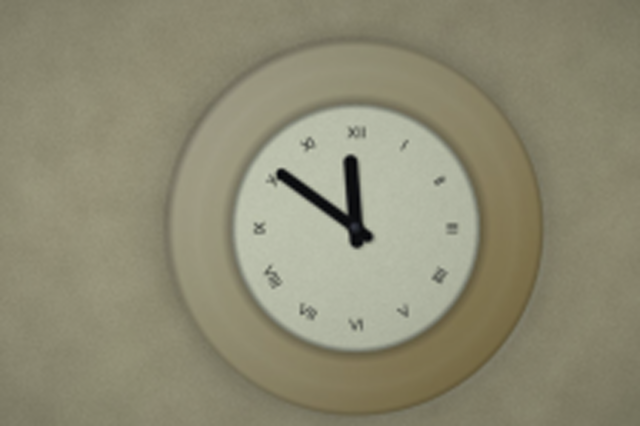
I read {"hour": 11, "minute": 51}
